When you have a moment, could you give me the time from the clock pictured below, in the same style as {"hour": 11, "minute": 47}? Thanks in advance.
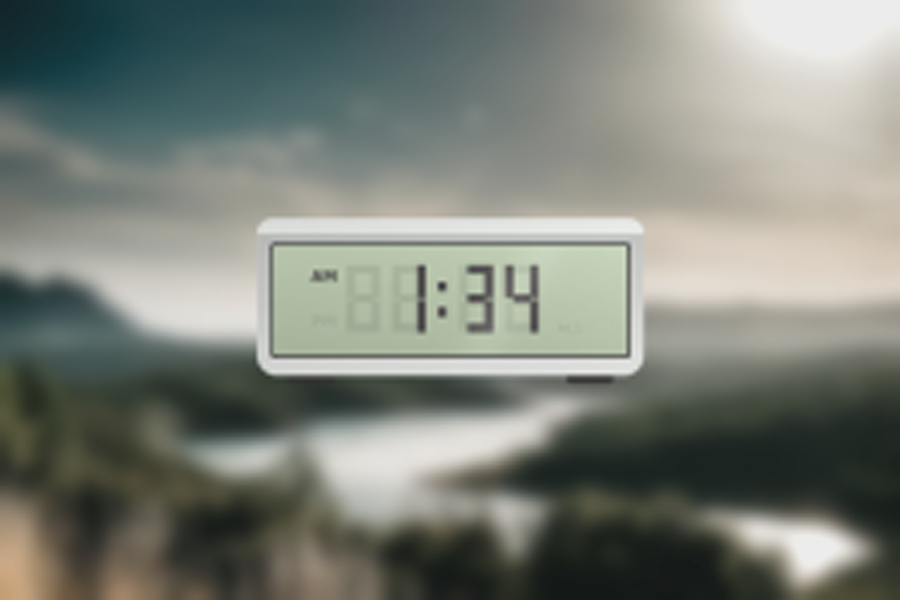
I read {"hour": 1, "minute": 34}
